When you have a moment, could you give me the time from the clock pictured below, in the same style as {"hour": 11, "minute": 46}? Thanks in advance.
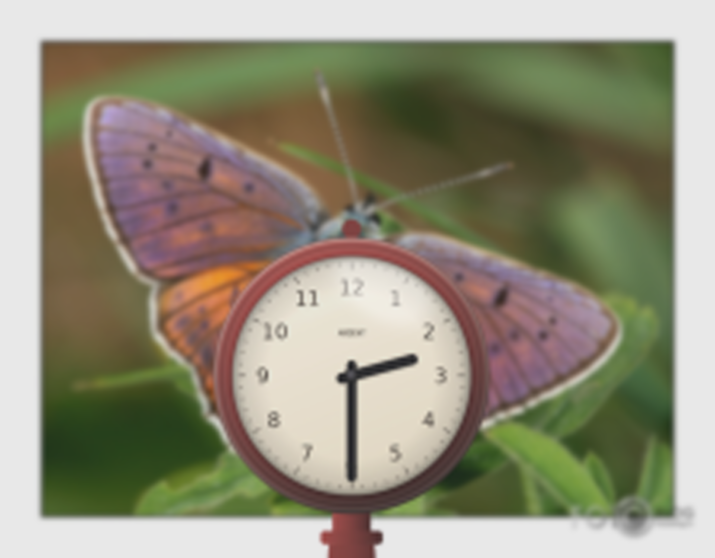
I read {"hour": 2, "minute": 30}
